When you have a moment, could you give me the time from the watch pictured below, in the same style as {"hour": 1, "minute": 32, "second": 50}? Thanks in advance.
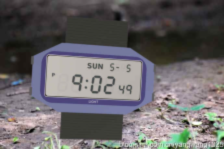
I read {"hour": 9, "minute": 2, "second": 49}
